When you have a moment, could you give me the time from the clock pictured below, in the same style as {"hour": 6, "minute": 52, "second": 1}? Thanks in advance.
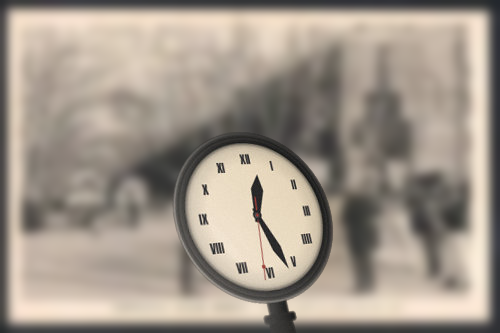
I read {"hour": 12, "minute": 26, "second": 31}
